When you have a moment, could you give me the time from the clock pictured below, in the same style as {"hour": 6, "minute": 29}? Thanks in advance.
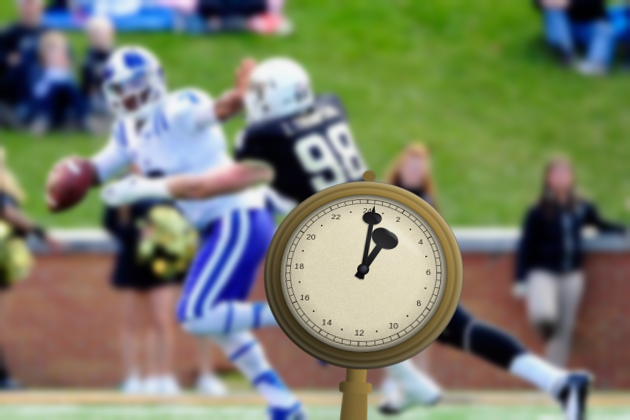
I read {"hour": 2, "minute": 1}
